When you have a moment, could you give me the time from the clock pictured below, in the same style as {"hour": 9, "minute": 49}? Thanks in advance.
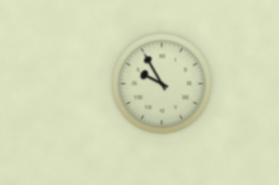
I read {"hour": 9, "minute": 55}
